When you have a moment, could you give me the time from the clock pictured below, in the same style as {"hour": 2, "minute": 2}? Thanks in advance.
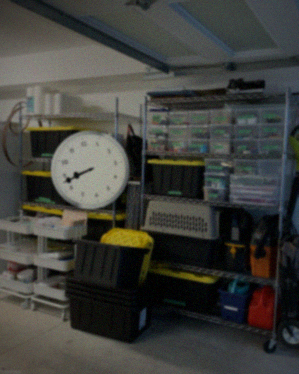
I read {"hour": 8, "minute": 43}
